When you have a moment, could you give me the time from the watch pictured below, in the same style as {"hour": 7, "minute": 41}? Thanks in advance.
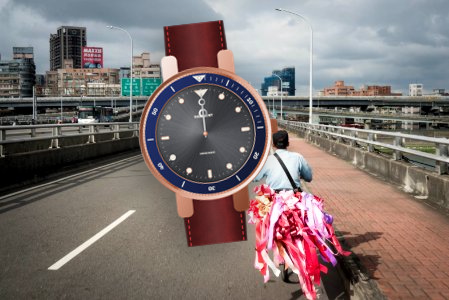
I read {"hour": 12, "minute": 0}
